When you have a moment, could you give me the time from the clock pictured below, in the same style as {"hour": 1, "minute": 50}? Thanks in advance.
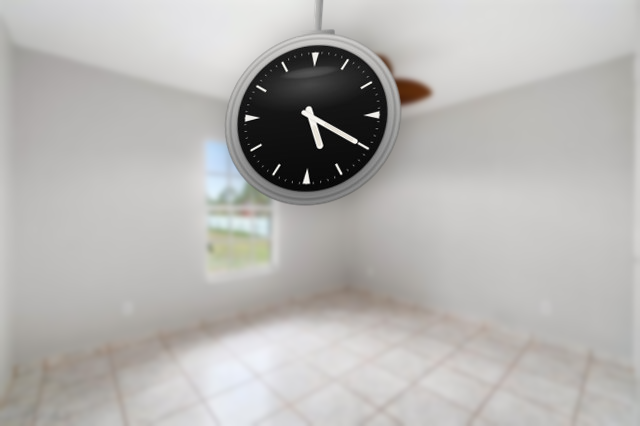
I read {"hour": 5, "minute": 20}
